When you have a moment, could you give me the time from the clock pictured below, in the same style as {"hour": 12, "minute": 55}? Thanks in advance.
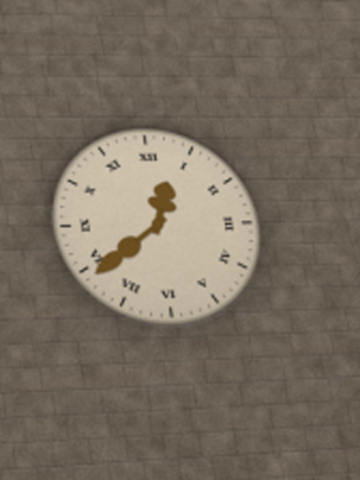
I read {"hour": 12, "minute": 39}
